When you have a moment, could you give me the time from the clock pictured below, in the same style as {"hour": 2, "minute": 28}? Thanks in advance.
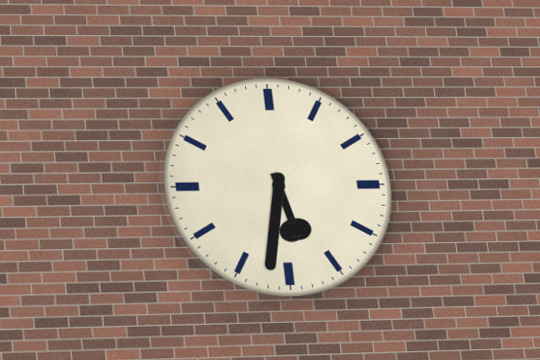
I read {"hour": 5, "minute": 32}
